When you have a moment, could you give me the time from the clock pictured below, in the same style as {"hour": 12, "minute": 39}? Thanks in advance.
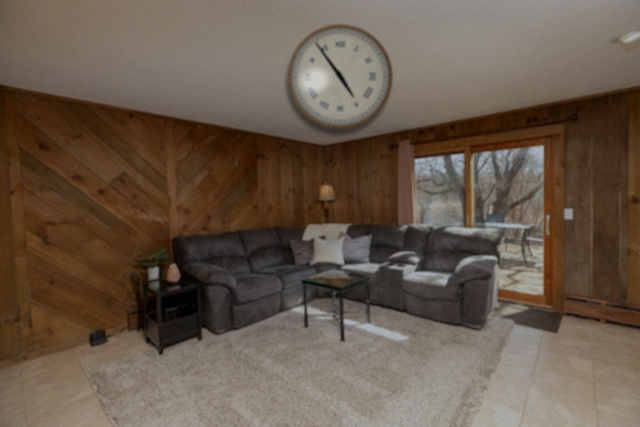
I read {"hour": 4, "minute": 54}
